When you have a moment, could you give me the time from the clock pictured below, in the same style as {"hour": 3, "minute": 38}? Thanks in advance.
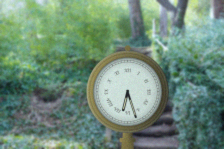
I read {"hour": 6, "minute": 27}
